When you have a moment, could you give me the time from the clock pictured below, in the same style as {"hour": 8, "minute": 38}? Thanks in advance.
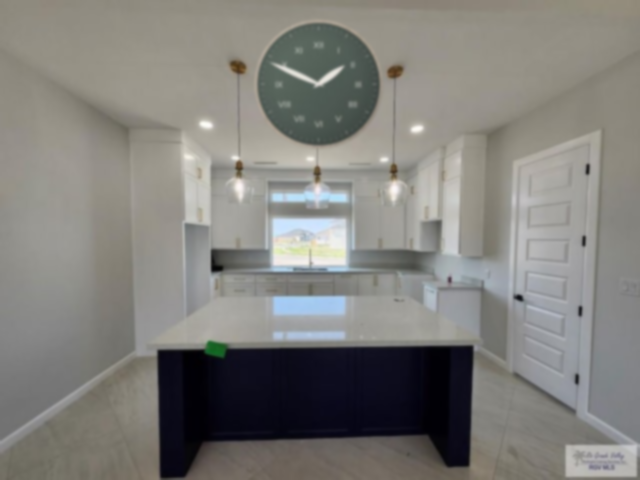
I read {"hour": 1, "minute": 49}
